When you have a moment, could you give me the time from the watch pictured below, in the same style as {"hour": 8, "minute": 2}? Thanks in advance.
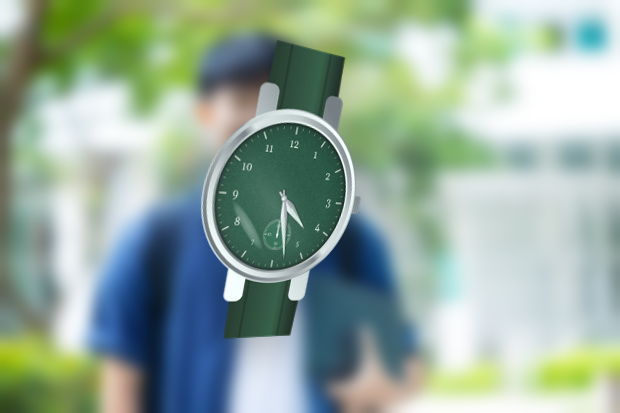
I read {"hour": 4, "minute": 28}
